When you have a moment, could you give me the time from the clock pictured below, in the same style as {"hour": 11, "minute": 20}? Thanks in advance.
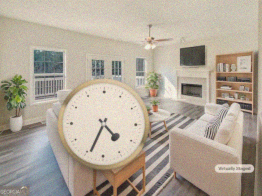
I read {"hour": 4, "minute": 34}
